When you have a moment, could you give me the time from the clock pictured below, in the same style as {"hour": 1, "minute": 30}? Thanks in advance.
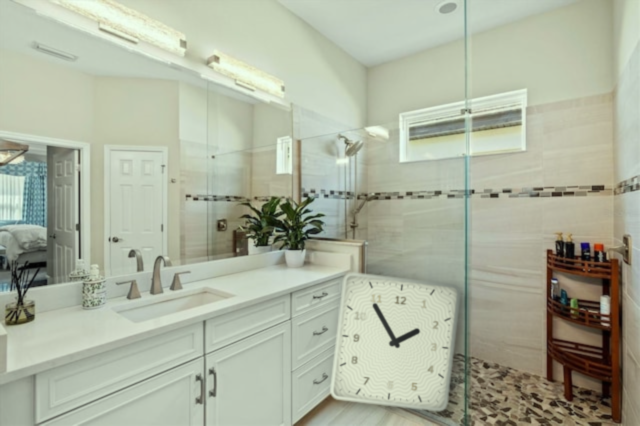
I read {"hour": 1, "minute": 54}
